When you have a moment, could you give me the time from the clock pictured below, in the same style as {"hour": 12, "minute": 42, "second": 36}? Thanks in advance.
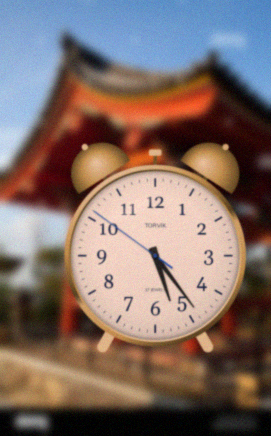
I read {"hour": 5, "minute": 23, "second": 51}
